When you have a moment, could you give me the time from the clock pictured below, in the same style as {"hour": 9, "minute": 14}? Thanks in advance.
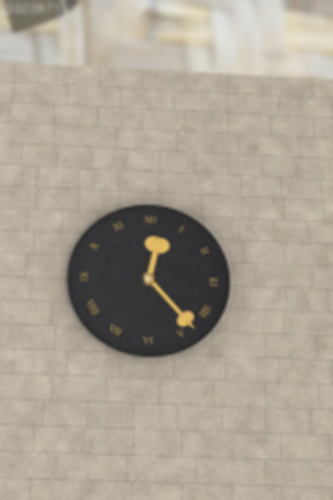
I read {"hour": 12, "minute": 23}
